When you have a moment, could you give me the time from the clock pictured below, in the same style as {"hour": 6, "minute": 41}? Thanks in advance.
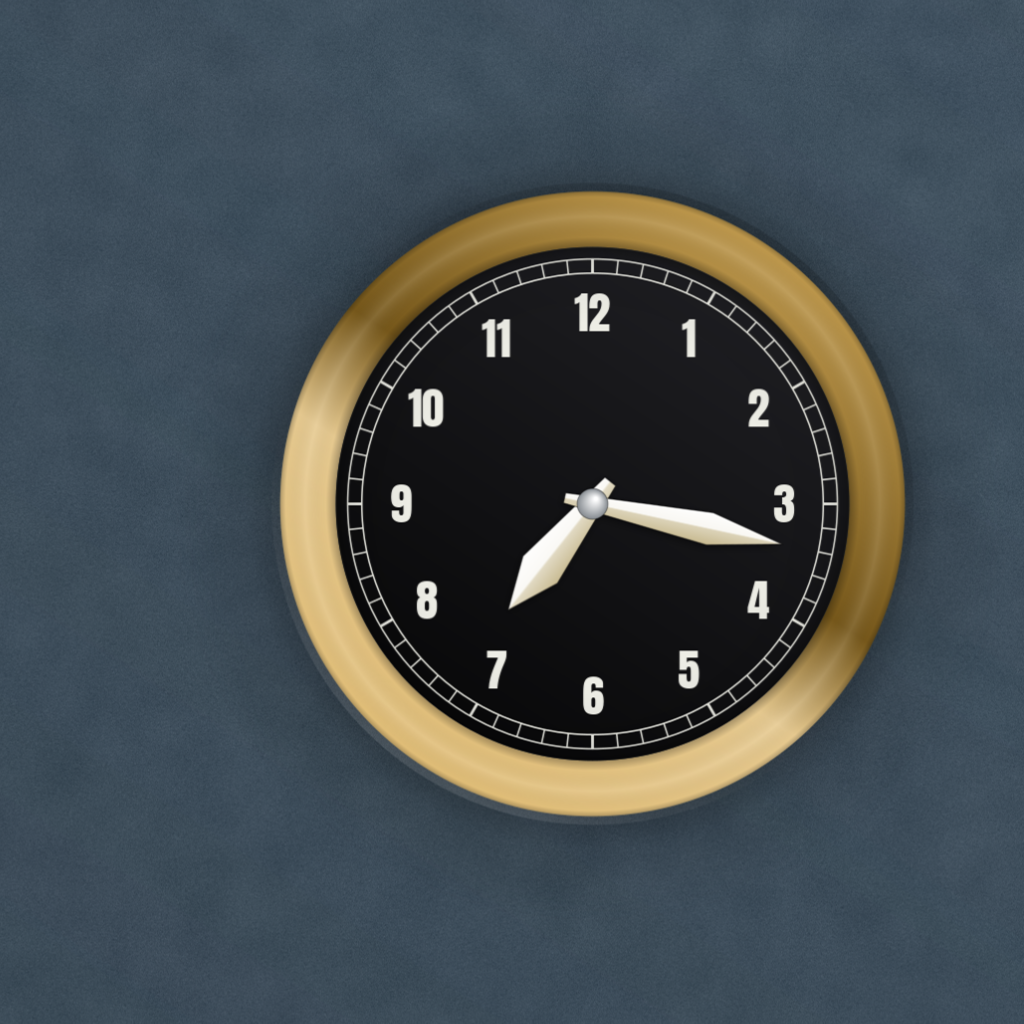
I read {"hour": 7, "minute": 17}
